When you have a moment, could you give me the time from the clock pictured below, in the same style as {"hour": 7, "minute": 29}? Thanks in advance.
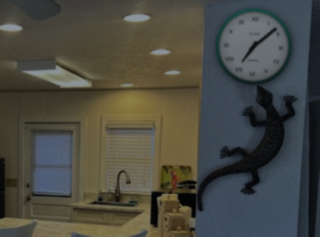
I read {"hour": 7, "minute": 8}
